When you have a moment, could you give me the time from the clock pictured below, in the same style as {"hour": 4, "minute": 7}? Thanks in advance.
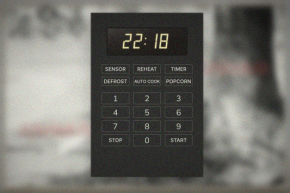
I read {"hour": 22, "minute": 18}
